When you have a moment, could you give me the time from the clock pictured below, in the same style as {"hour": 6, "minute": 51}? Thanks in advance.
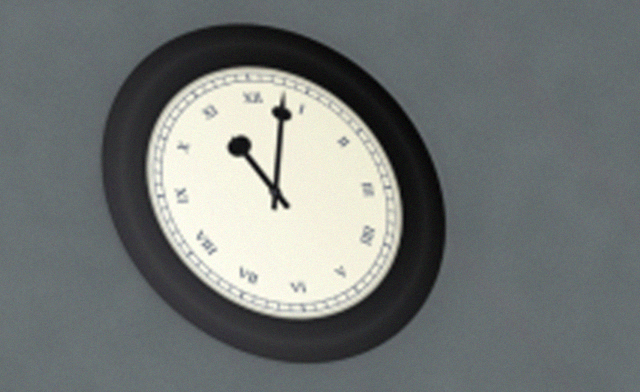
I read {"hour": 11, "minute": 3}
